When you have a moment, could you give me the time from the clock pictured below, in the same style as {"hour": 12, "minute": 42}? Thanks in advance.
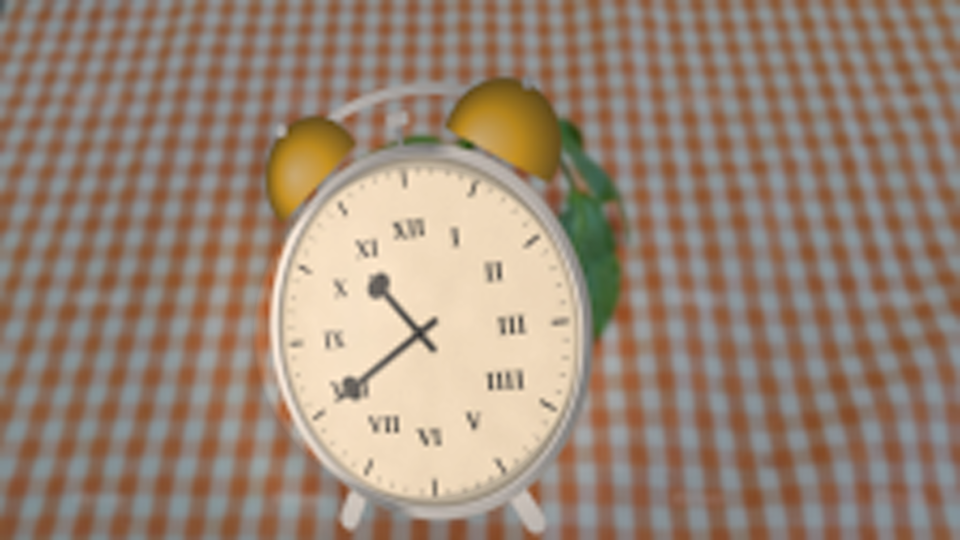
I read {"hour": 10, "minute": 40}
